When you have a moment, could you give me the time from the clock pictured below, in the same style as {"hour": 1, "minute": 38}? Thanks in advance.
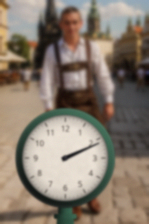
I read {"hour": 2, "minute": 11}
